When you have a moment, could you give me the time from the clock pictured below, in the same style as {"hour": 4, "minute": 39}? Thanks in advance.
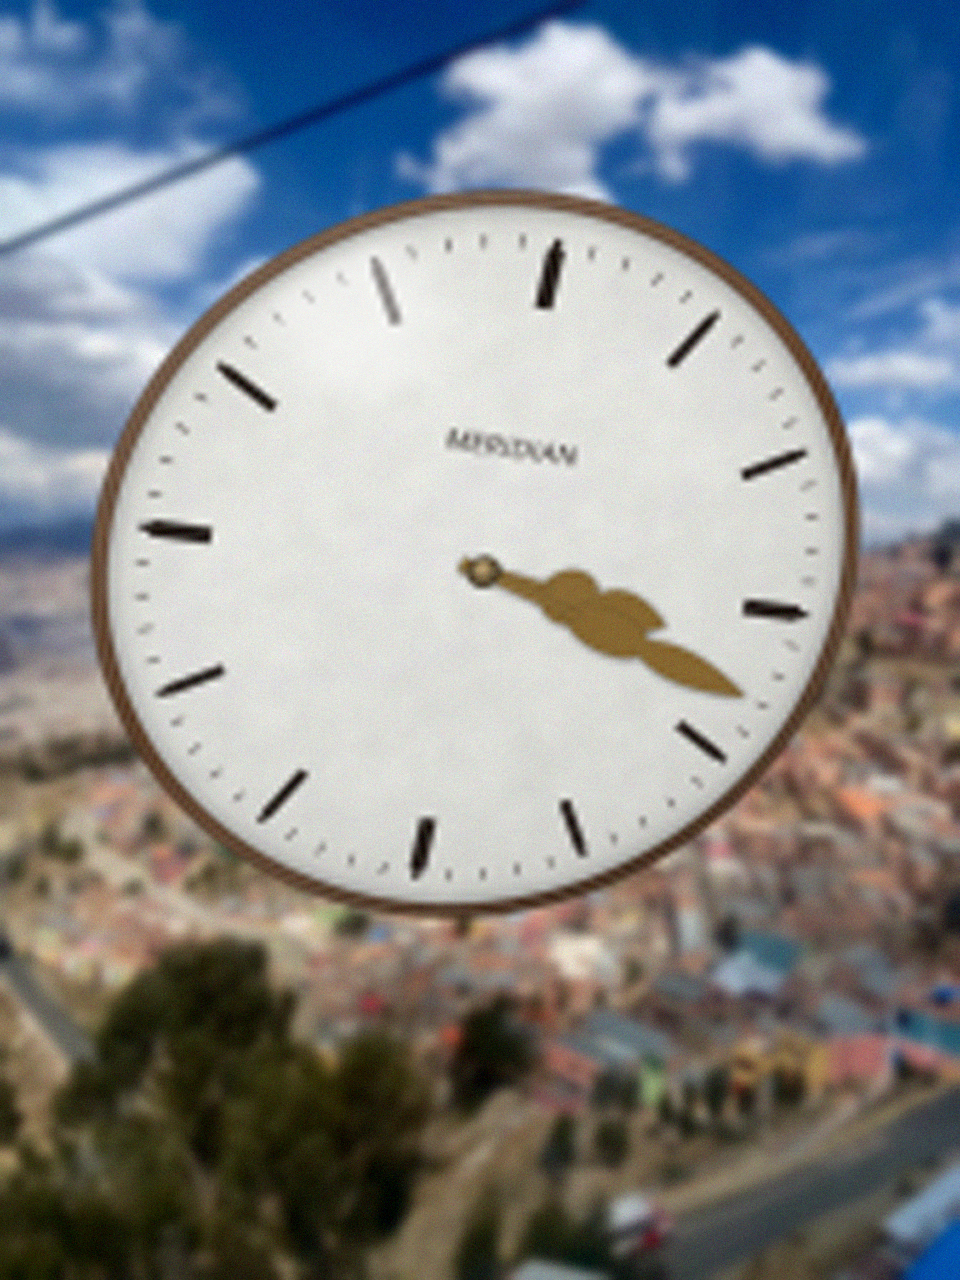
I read {"hour": 3, "minute": 18}
